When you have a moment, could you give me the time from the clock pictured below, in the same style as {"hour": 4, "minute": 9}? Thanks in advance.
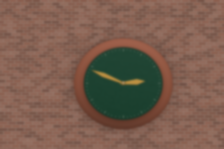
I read {"hour": 2, "minute": 49}
